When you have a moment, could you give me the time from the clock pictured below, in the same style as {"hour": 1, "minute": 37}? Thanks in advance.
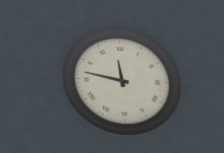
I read {"hour": 11, "minute": 47}
